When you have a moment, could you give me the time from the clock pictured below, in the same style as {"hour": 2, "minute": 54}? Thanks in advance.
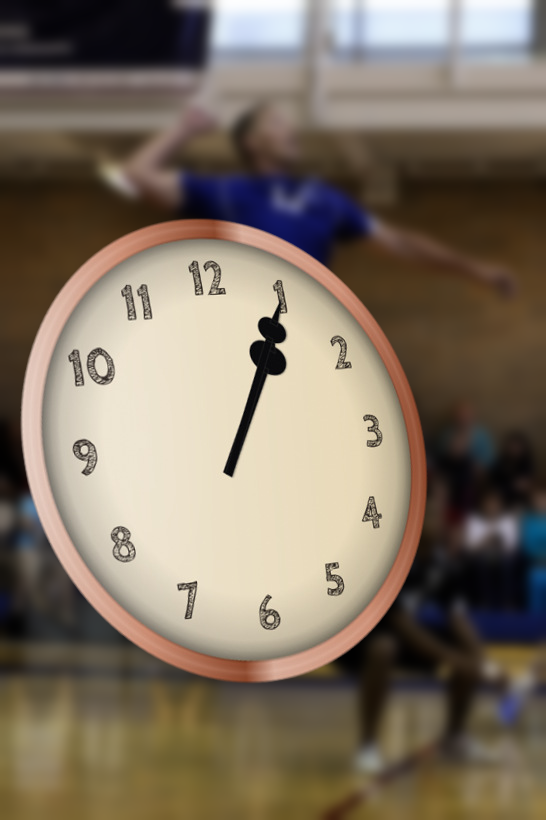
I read {"hour": 1, "minute": 5}
